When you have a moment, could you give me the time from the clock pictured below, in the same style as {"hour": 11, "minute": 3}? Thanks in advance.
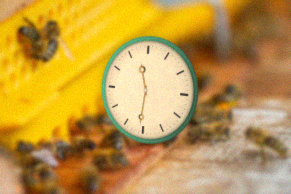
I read {"hour": 11, "minute": 31}
